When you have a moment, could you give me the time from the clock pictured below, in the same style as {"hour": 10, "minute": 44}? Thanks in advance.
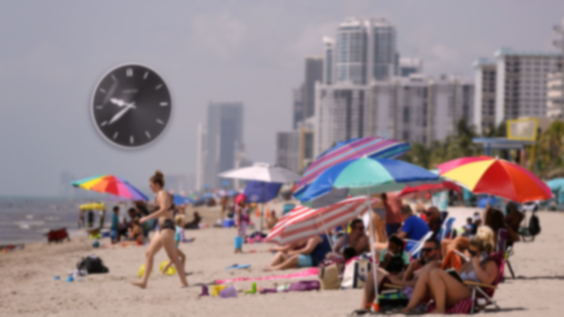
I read {"hour": 9, "minute": 39}
